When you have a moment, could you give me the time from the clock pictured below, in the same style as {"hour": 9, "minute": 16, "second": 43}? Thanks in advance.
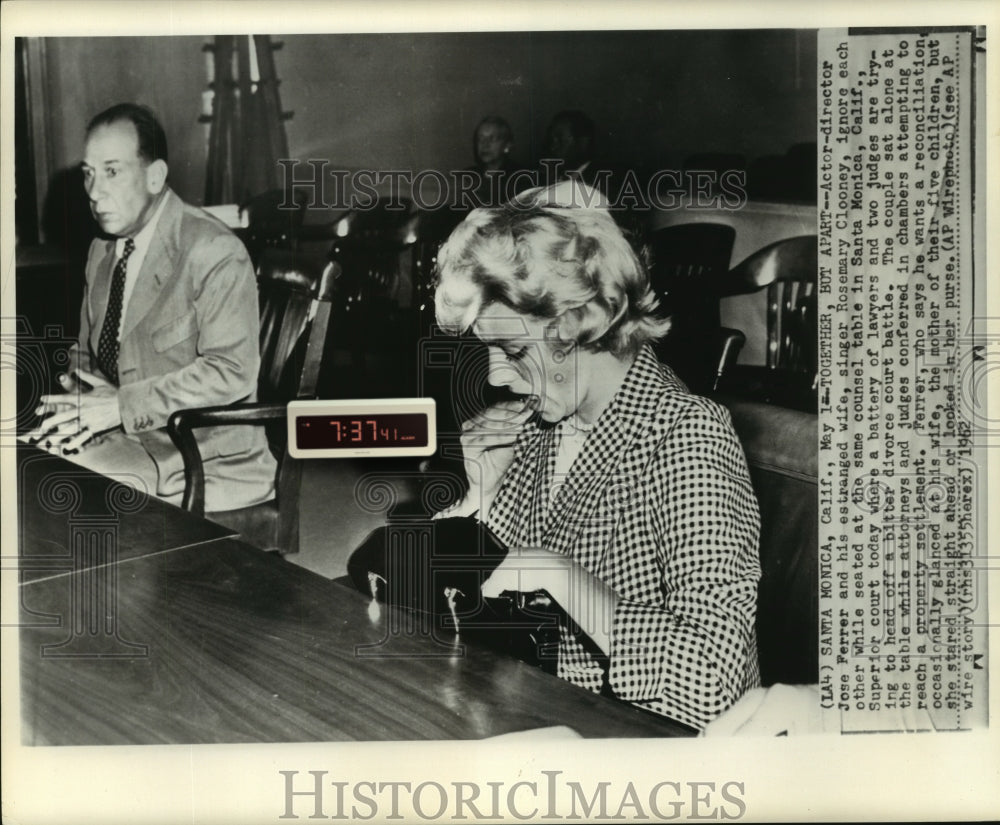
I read {"hour": 7, "minute": 37, "second": 41}
